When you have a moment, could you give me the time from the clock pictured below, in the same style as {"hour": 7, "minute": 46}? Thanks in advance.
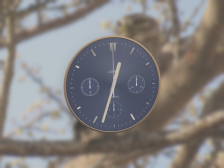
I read {"hour": 12, "minute": 33}
